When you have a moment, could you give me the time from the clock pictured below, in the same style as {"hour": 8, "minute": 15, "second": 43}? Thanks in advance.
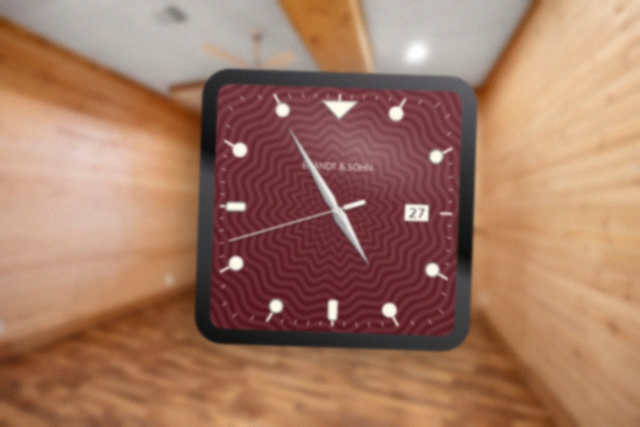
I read {"hour": 4, "minute": 54, "second": 42}
